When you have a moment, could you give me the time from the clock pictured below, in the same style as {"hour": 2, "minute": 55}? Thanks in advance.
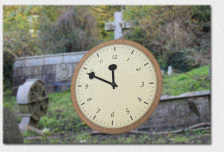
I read {"hour": 11, "minute": 49}
